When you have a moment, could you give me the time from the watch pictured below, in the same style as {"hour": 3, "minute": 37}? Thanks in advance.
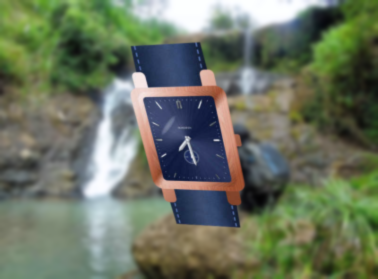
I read {"hour": 7, "minute": 29}
